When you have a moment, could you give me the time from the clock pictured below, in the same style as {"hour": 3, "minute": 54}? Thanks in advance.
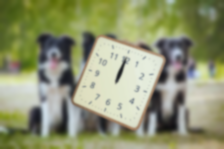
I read {"hour": 12, "minute": 0}
